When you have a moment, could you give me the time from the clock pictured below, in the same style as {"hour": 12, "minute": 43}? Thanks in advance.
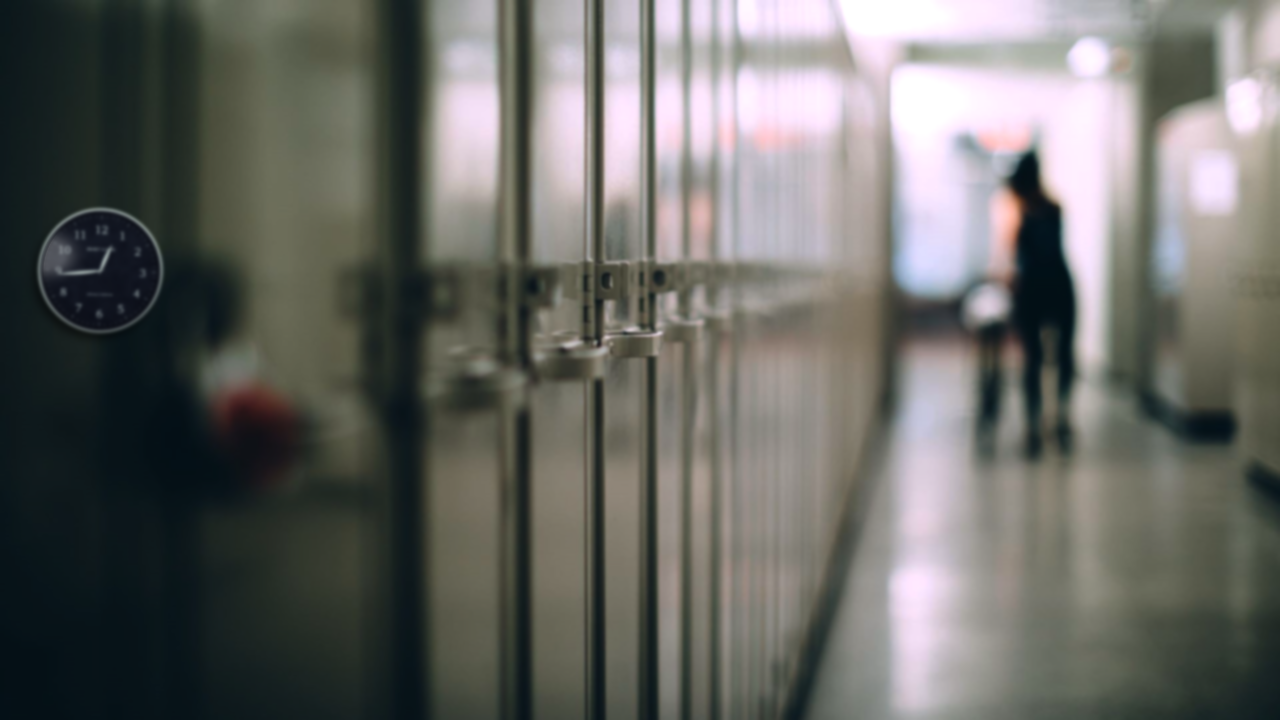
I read {"hour": 12, "minute": 44}
